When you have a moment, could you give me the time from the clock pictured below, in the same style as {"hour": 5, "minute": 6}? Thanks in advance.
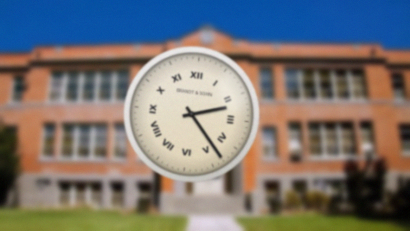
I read {"hour": 2, "minute": 23}
